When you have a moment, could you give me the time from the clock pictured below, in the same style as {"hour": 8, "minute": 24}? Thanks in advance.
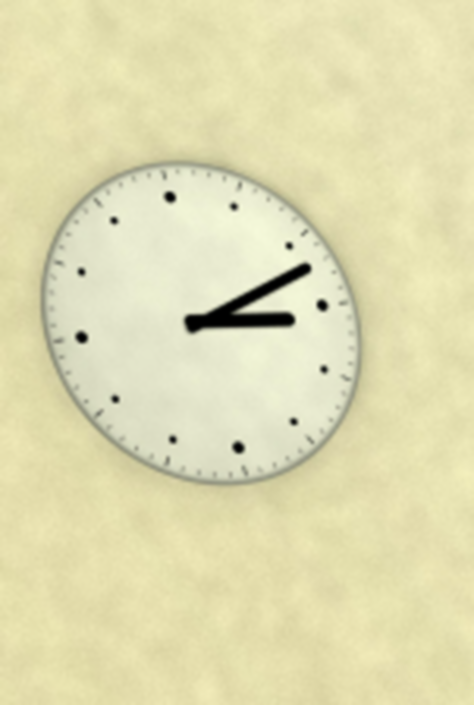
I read {"hour": 3, "minute": 12}
